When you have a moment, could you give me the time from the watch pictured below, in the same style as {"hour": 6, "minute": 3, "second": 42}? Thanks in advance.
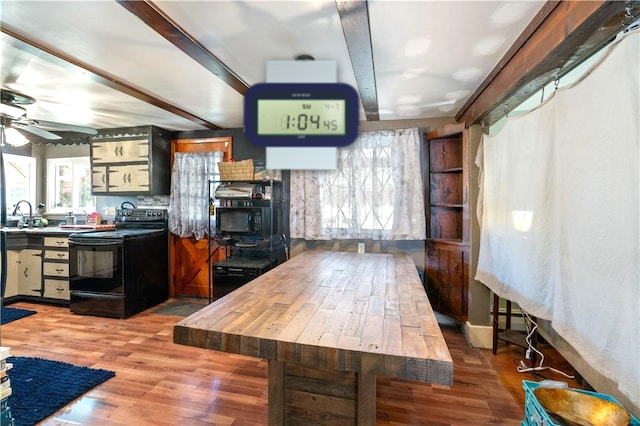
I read {"hour": 1, "minute": 4, "second": 45}
